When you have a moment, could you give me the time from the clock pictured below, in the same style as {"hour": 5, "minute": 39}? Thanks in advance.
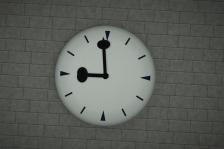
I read {"hour": 8, "minute": 59}
